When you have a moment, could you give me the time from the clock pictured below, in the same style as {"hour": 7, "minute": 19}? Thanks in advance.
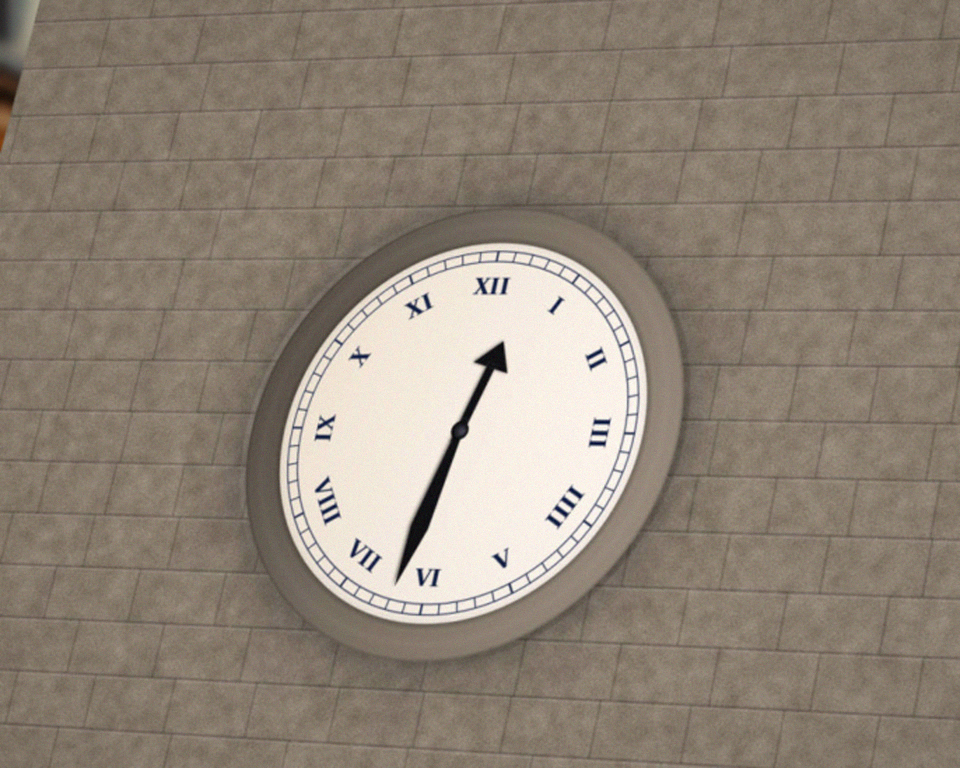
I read {"hour": 12, "minute": 32}
